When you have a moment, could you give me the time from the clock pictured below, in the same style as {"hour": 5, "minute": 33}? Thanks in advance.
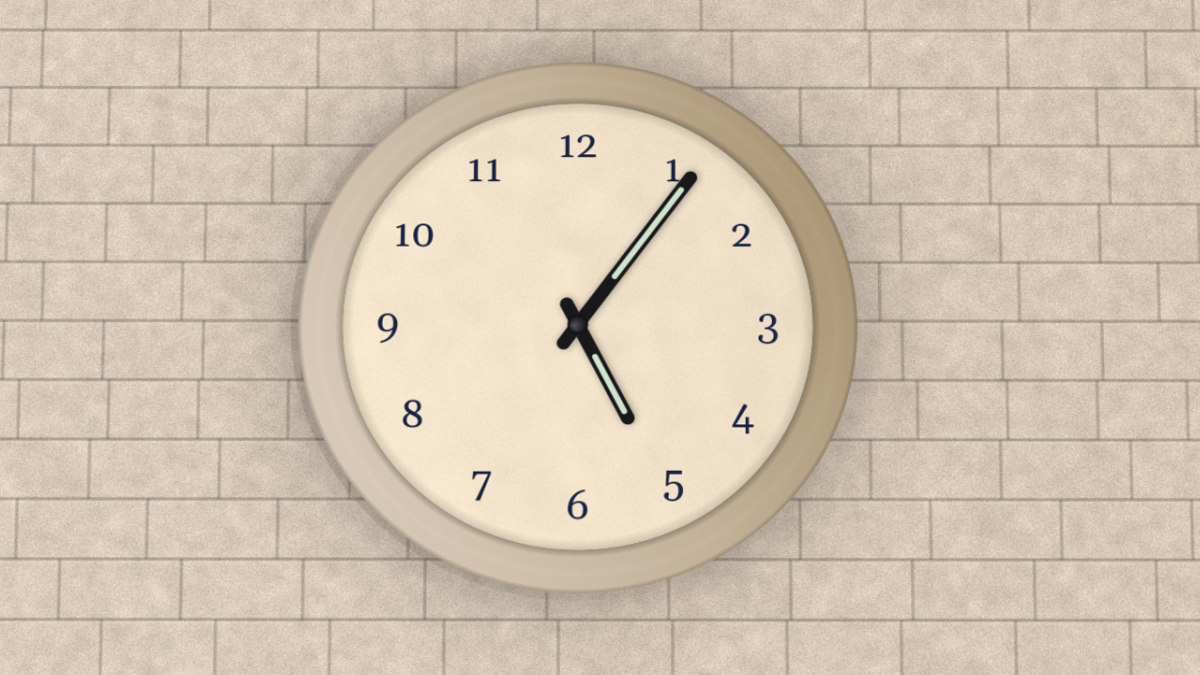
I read {"hour": 5, "minute": 6}
